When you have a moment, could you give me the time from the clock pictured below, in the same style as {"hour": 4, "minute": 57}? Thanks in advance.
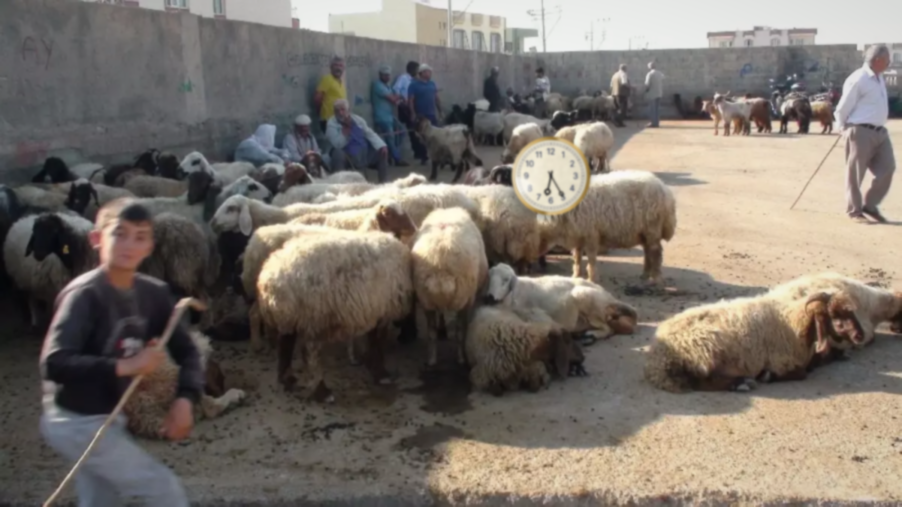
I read {"hour": 6, "minute": 25}
